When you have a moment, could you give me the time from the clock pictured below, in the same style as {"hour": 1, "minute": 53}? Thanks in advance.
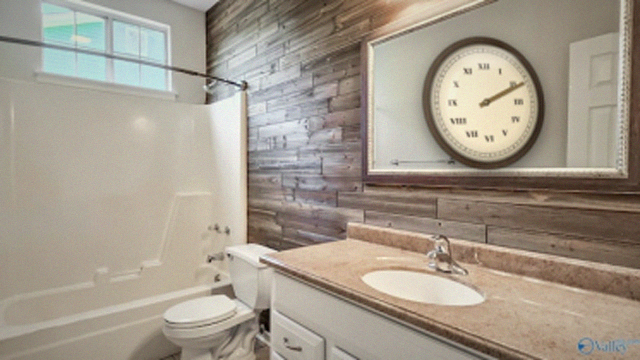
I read {"hour": 2, "minute": 11}
